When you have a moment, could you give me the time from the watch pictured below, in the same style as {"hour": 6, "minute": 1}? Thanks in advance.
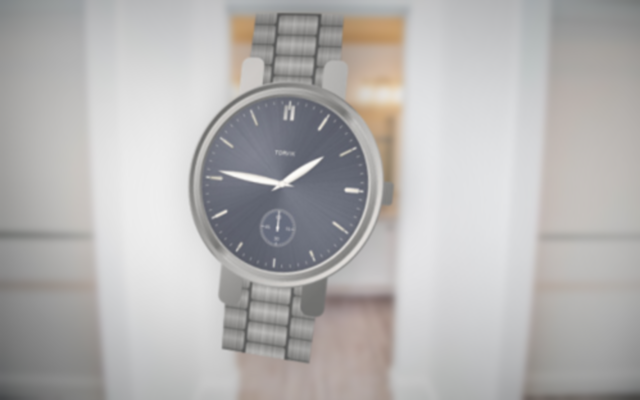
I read {"hour": 1, "minute": 46}
